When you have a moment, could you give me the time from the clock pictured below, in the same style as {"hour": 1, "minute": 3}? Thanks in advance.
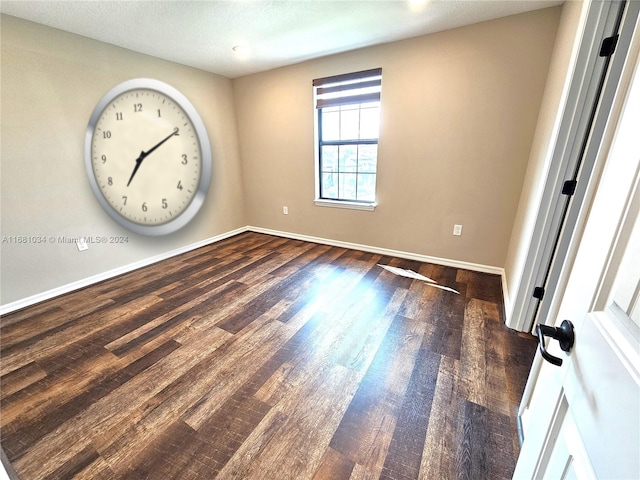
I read {"hour": 7, "minute": 10}
